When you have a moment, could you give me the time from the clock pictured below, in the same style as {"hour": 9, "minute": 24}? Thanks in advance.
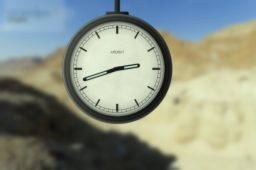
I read {"hour": 2, "minute": 42}
